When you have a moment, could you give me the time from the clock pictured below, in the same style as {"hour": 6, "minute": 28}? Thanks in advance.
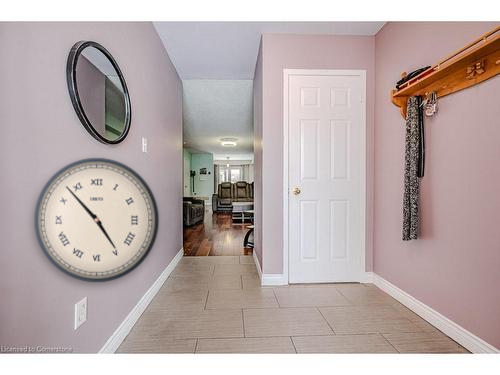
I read {"hour": 4, "minute": 53}
